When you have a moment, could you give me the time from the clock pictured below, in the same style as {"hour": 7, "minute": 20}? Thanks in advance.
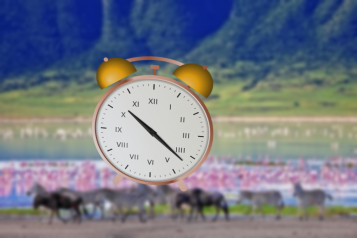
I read {"hour": 10, "minute": 22}
